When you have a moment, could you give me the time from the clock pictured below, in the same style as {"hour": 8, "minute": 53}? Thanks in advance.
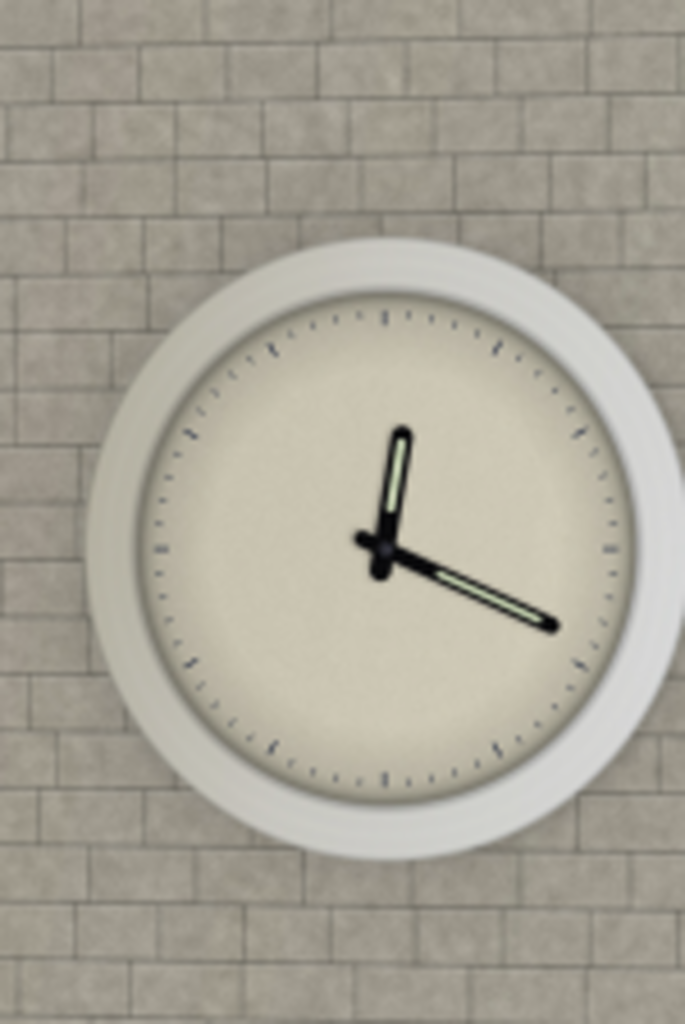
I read {"hour": 12, "minute": 19}
